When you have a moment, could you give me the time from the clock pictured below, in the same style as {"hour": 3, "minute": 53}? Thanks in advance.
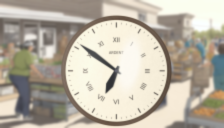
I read {"hour": 6, "minute": 51}
